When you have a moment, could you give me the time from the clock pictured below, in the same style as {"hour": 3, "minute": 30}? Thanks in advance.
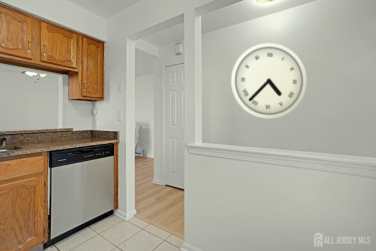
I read {"hour": 4, "minute": 37}
